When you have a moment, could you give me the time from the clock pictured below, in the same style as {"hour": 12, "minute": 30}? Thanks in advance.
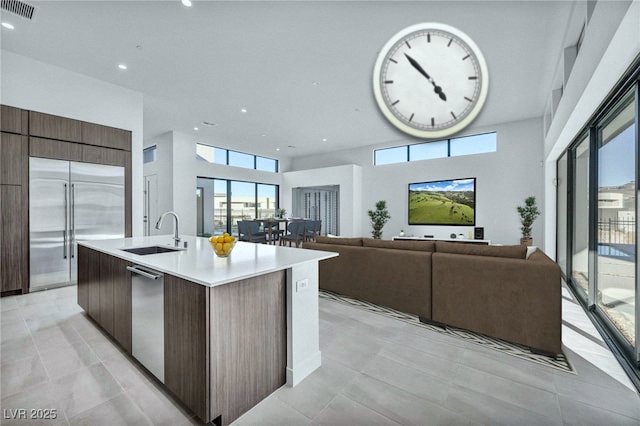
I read {"hour": 4, "minute": 53}
